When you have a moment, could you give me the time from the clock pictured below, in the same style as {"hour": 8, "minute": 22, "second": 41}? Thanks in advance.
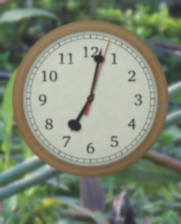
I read {"hour": 7, "minute": 2, "second": 3}
